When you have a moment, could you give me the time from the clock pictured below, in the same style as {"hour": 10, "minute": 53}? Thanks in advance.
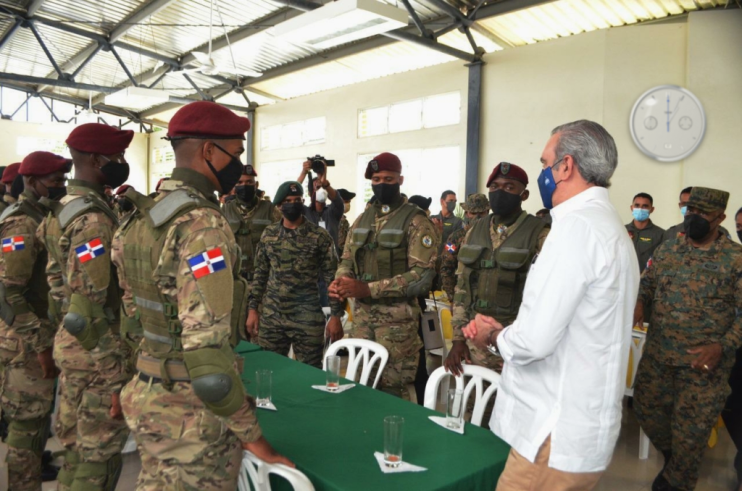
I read {"hour": 1, "minute": 4}
